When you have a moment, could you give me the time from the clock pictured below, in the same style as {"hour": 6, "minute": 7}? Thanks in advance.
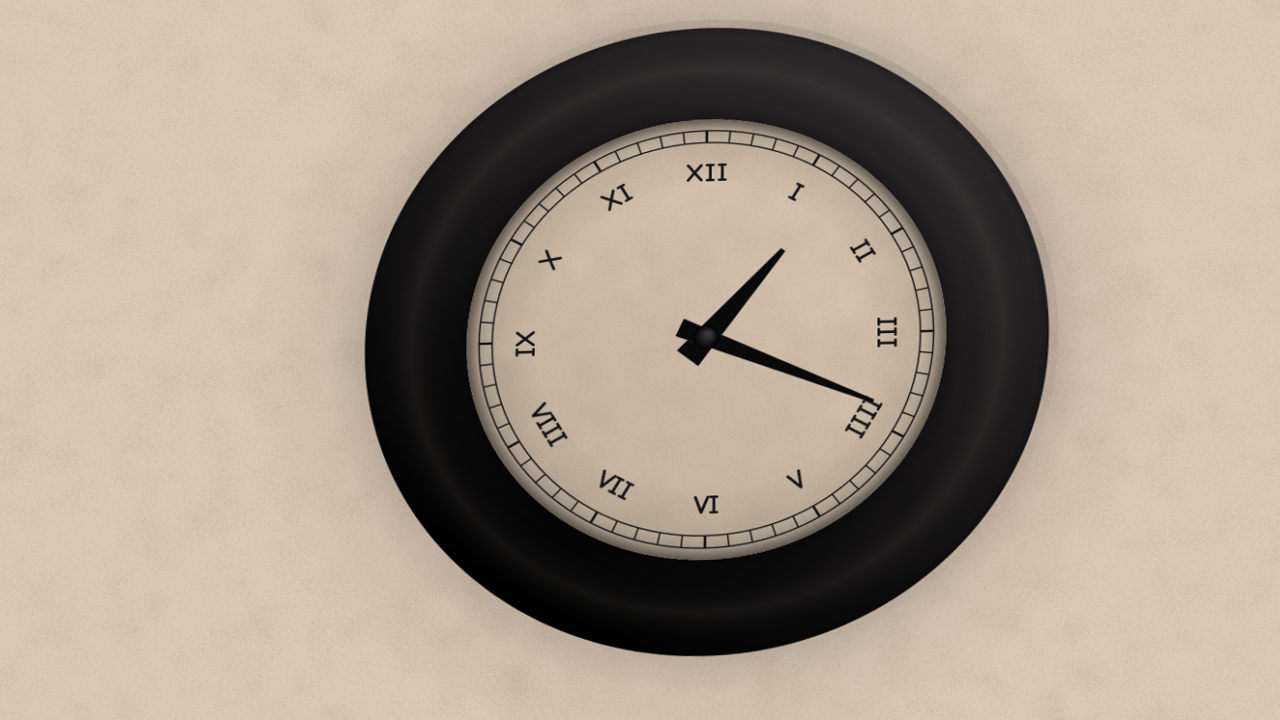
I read {"hour": 1, "minute": 19}
